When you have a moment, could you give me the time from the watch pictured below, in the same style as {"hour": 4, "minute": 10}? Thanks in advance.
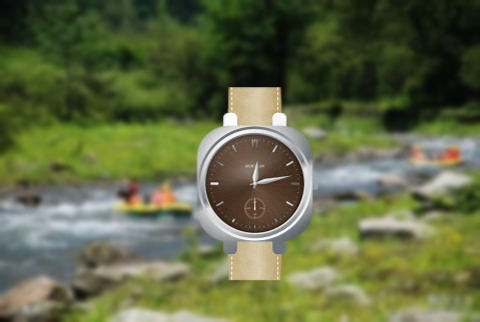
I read {"hour": 12, "minute": 13}
